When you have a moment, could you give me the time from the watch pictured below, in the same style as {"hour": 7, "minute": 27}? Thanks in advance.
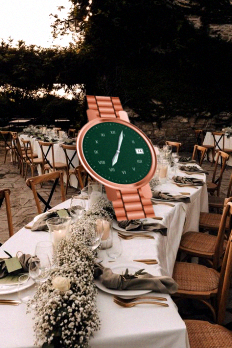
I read {"hour": 7, "minute": 4}
